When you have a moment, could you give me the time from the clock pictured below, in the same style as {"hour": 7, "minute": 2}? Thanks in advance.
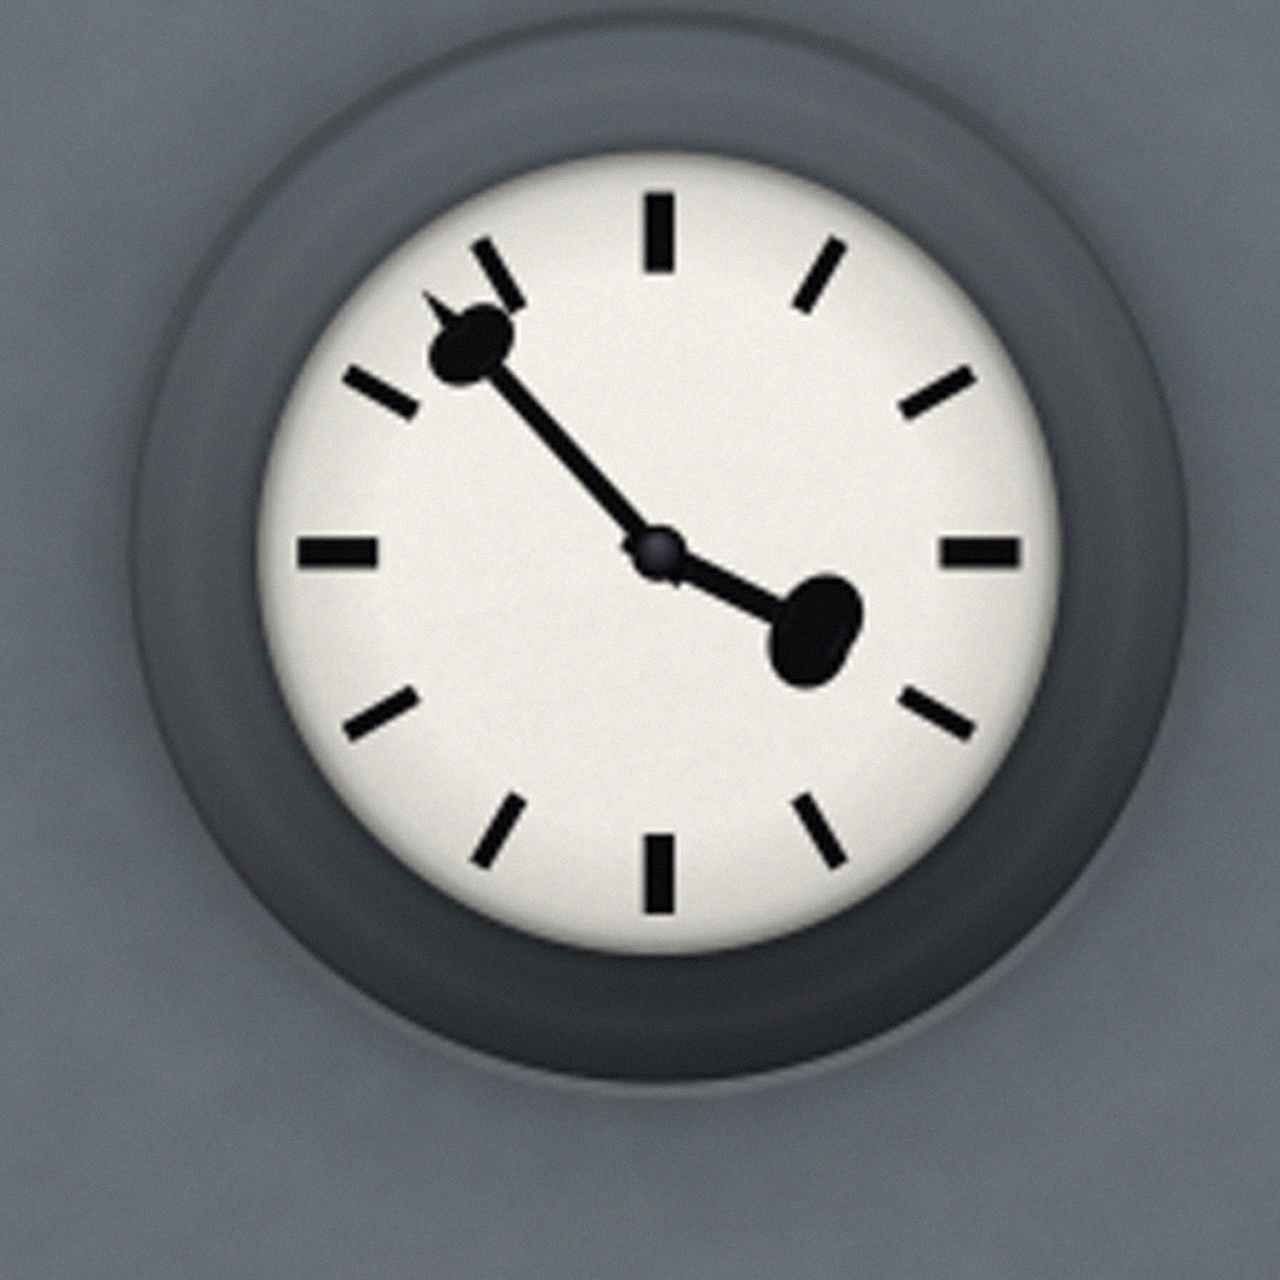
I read {"hour": 3, "minute": 53}
